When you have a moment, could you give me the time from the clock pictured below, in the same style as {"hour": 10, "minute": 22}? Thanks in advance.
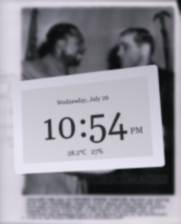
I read {"hour": 10, "minute": 54}
